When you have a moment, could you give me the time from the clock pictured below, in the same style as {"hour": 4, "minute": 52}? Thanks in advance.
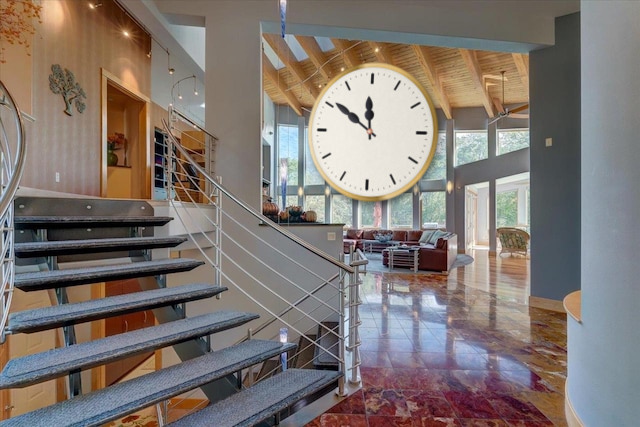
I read {"hour": 11, "minute": 51}
